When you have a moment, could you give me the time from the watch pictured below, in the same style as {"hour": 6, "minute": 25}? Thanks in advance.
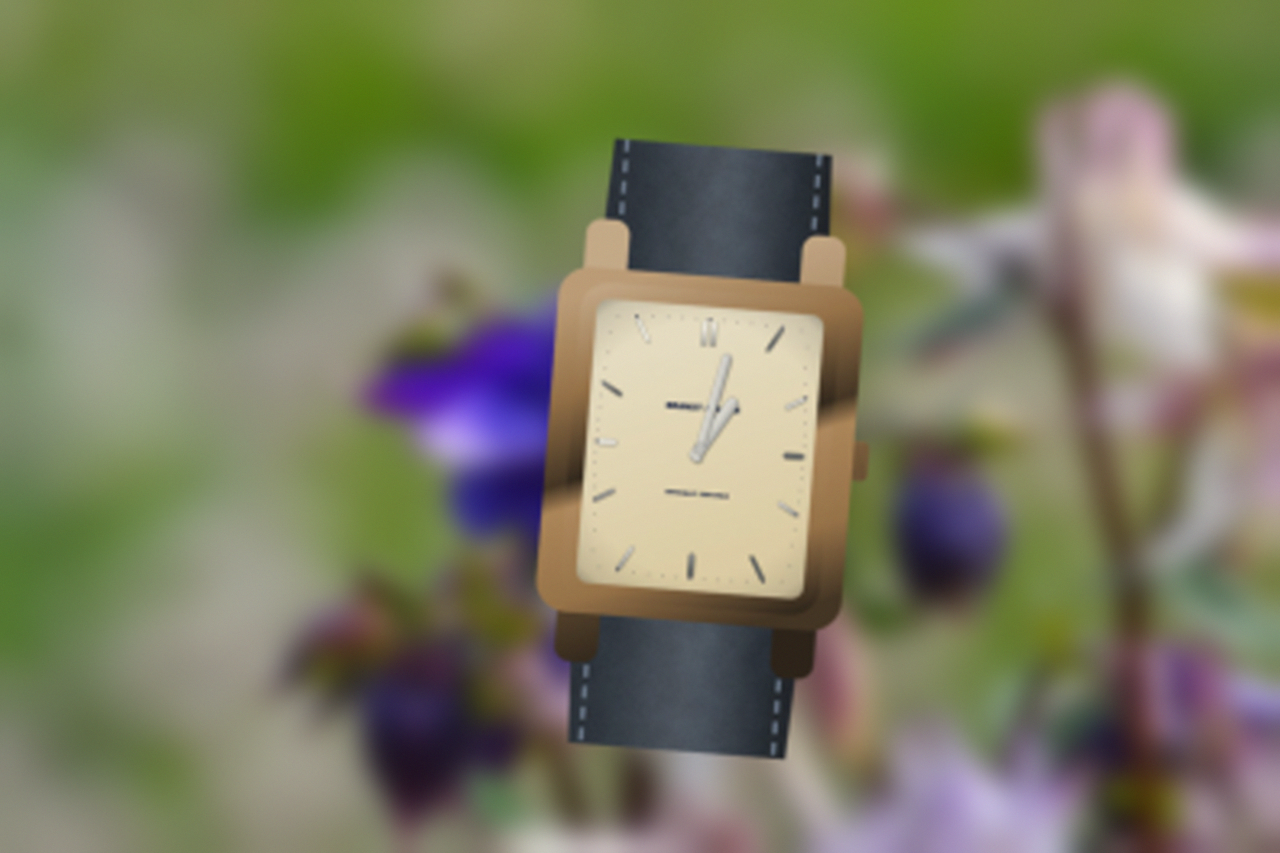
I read {"hour": 1, "minute": 2}
